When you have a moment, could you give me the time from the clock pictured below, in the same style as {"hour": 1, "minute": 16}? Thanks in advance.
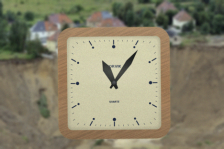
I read {"hour": 11, "minute": 6}
